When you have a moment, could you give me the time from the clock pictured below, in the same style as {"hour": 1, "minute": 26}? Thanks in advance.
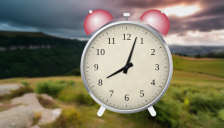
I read {"hour": 8, "minute": 3}
